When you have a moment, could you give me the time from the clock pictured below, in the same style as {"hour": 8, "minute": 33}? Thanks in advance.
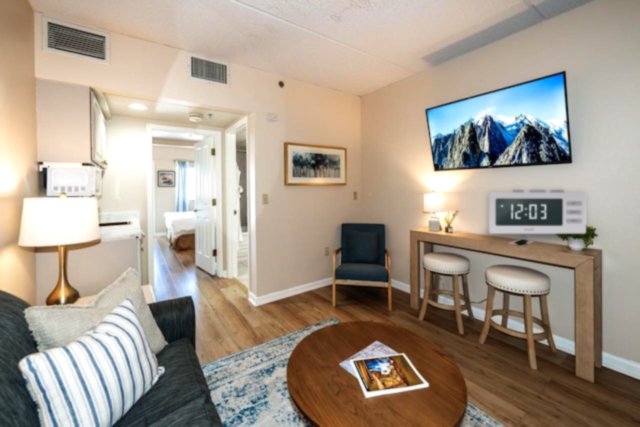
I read {"hour": 12, "minute": 3}
